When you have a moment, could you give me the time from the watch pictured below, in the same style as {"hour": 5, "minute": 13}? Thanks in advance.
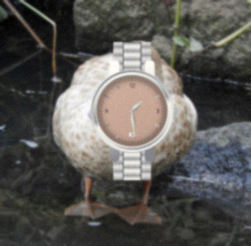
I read {"hour": 1, "minute": 29}
